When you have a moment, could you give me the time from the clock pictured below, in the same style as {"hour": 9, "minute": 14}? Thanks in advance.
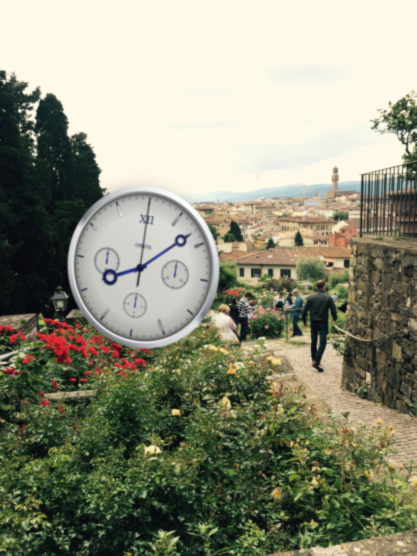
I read {"hour": 8, "minute": 8}
